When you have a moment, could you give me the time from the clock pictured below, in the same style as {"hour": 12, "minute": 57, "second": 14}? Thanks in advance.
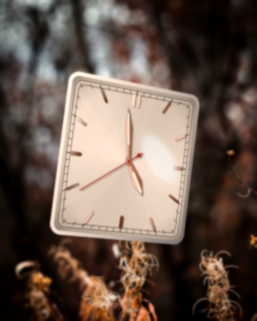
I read {"hour": 4, "minute": 58, "second": 39}
